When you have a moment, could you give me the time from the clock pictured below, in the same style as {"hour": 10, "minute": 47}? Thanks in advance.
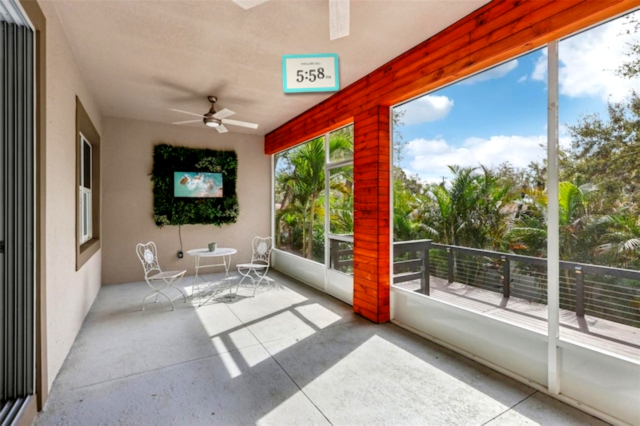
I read {"hour": 5, "minute": 58}
